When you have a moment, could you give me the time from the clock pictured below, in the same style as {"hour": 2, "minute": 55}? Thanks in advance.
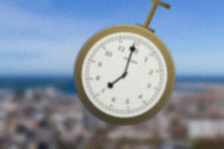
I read {"hour": 6, "minute": 59}
